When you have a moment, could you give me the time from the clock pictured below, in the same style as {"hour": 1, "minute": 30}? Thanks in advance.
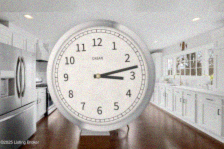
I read {"hour": 3, "minute": 13}
